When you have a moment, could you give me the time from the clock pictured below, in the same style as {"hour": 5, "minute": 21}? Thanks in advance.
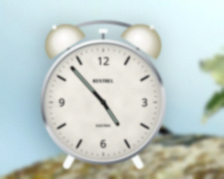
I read {"hour": 4, "minute": 53}
